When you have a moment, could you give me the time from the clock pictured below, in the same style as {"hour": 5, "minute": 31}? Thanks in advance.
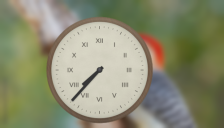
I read {"hour": 7, "minute": 37}
